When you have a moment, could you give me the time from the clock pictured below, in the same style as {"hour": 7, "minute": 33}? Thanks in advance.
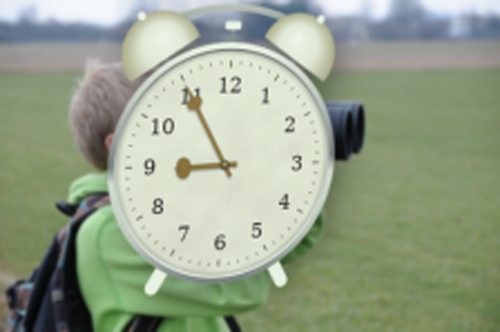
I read {"hour": 8, "minute": 55}
